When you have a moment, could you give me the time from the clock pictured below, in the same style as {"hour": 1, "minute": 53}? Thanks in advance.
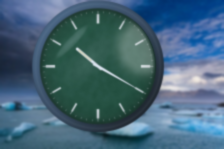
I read {"hour": 10, "minute": 20}
